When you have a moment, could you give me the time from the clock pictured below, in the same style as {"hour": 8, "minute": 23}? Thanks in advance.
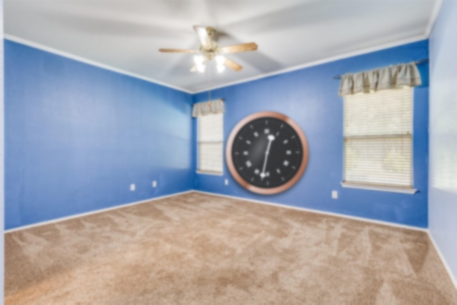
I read {"hour": 12, "minute": 32}
